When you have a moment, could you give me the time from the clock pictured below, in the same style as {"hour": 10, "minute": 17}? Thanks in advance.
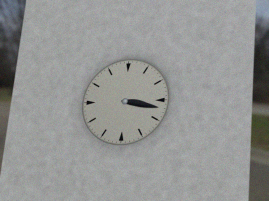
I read {"hour": 3, "minute": 17}
